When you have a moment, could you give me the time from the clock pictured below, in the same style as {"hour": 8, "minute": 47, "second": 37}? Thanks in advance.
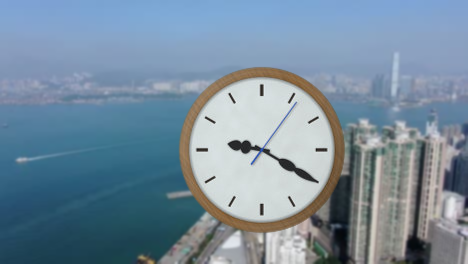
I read {"hour": 9, "minute": 20, "second": 6}
